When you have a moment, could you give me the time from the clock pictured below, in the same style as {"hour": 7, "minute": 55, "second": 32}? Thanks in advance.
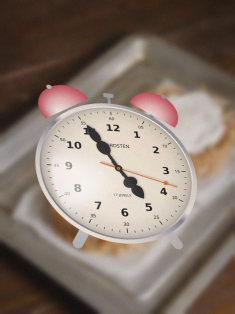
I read {"hour": 4, "minute": 55, "second": 18}
